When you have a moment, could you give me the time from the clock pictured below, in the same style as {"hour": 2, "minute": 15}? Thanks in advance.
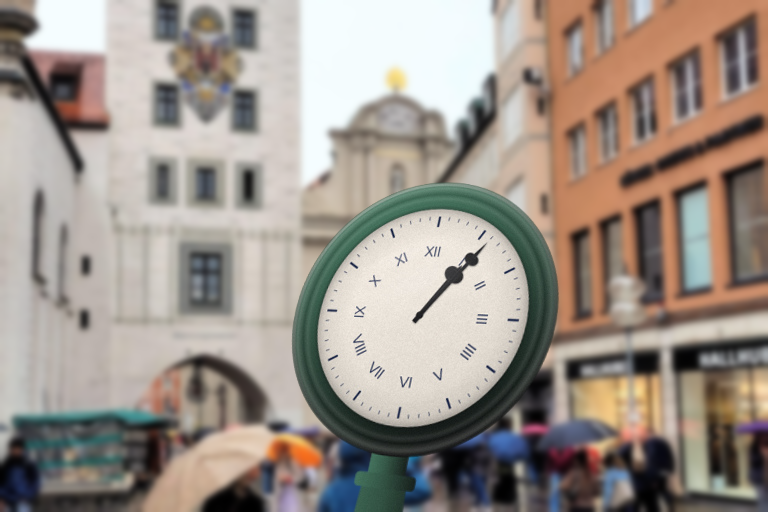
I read {"hour": 1, "minute": 6}
